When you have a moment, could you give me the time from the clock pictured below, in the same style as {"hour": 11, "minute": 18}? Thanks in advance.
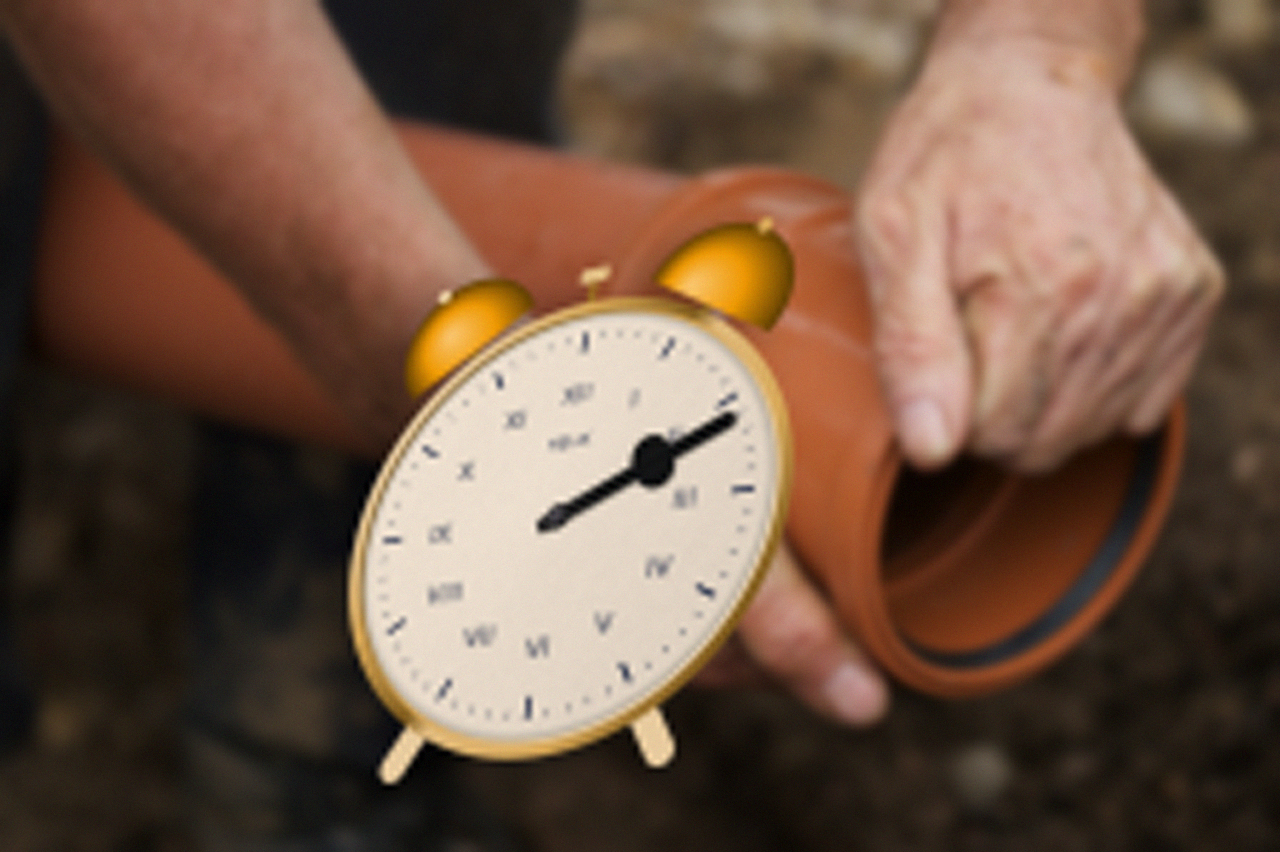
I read {"hour": 2, "minute": 11}
